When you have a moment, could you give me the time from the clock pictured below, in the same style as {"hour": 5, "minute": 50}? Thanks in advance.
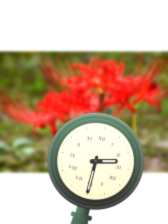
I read {"hour": 2, "minute": 30}
